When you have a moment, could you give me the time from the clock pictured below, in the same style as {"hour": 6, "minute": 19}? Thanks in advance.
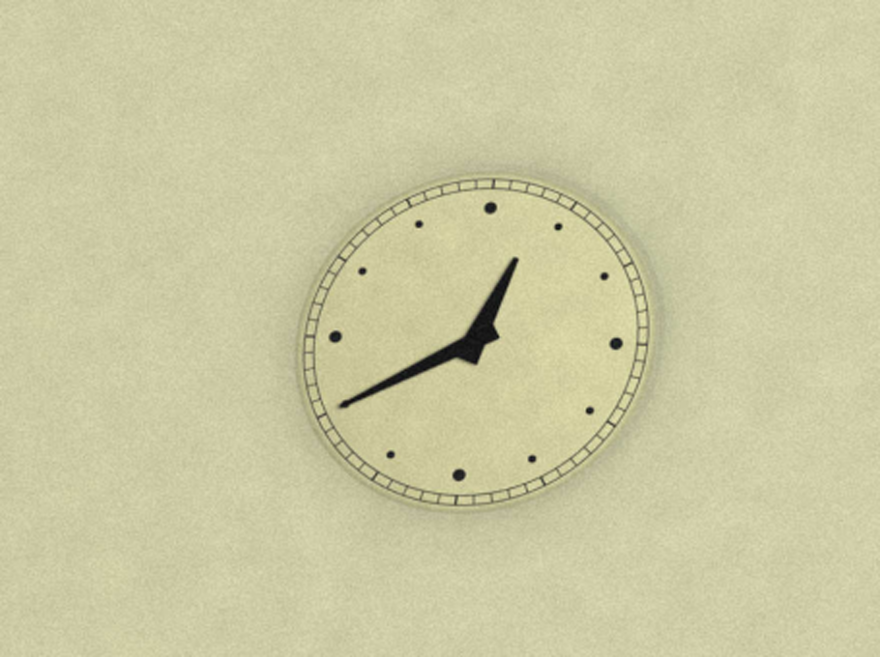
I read {"hour": 12, "minute": 40}
